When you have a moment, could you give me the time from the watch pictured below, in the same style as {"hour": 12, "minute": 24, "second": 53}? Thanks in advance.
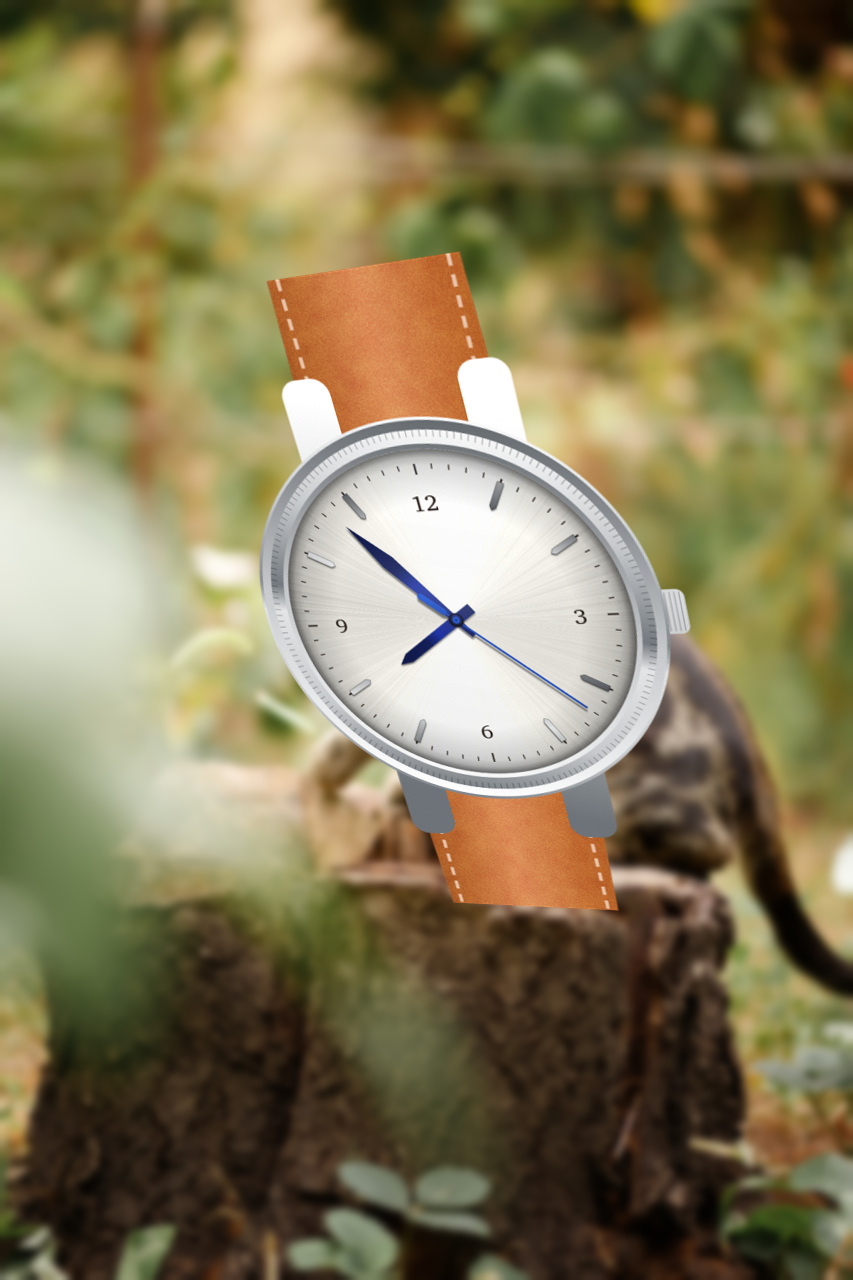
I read {"hour": 7, "minute": 53, "second": 22}
